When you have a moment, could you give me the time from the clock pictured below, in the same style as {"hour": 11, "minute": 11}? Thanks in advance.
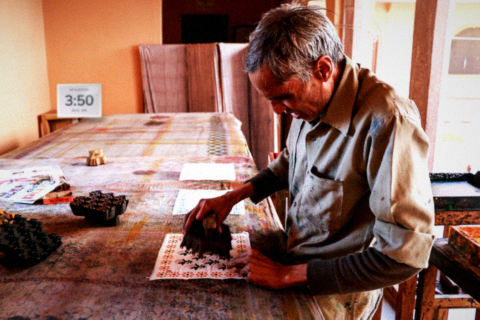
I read {"hour": 3, "minute": 50}
